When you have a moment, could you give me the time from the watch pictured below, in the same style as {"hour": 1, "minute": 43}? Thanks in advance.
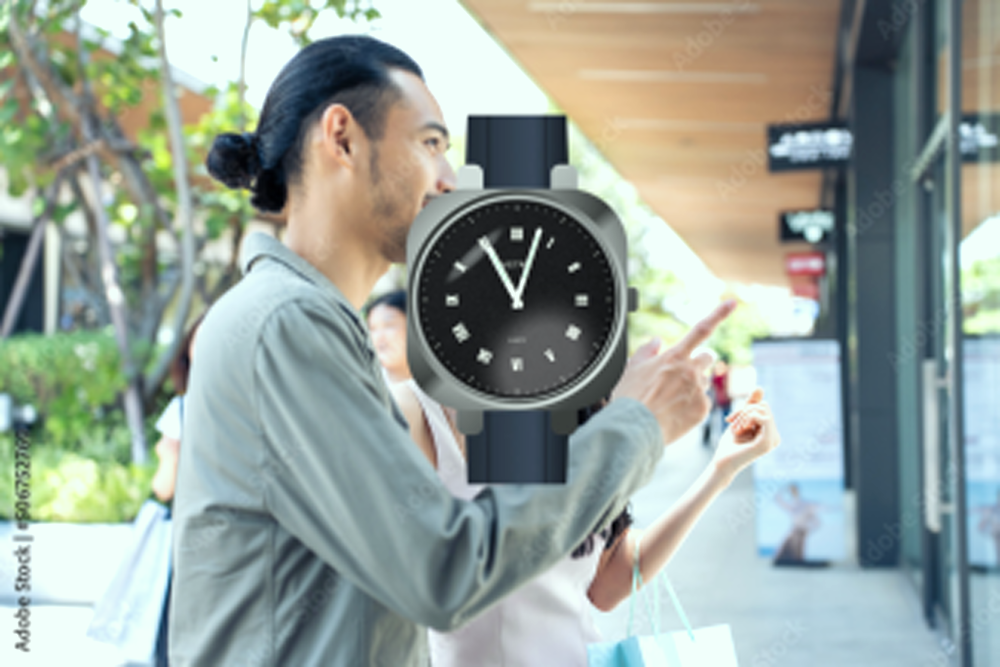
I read {"hour": 11, "minute": 3}
